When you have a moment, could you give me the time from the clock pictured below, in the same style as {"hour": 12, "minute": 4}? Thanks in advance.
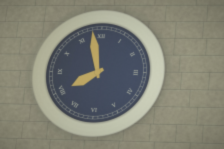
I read {"hour": 7, "minute": 58}
